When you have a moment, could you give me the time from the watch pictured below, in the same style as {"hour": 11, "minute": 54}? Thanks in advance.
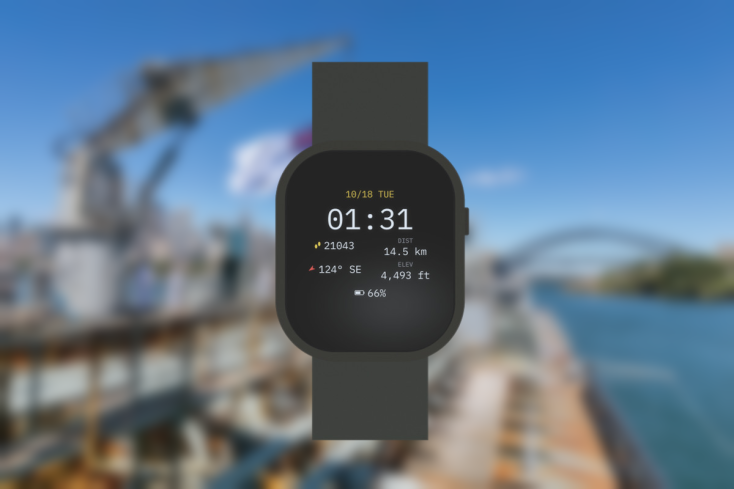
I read {"hour": 1, "minute": 31}
